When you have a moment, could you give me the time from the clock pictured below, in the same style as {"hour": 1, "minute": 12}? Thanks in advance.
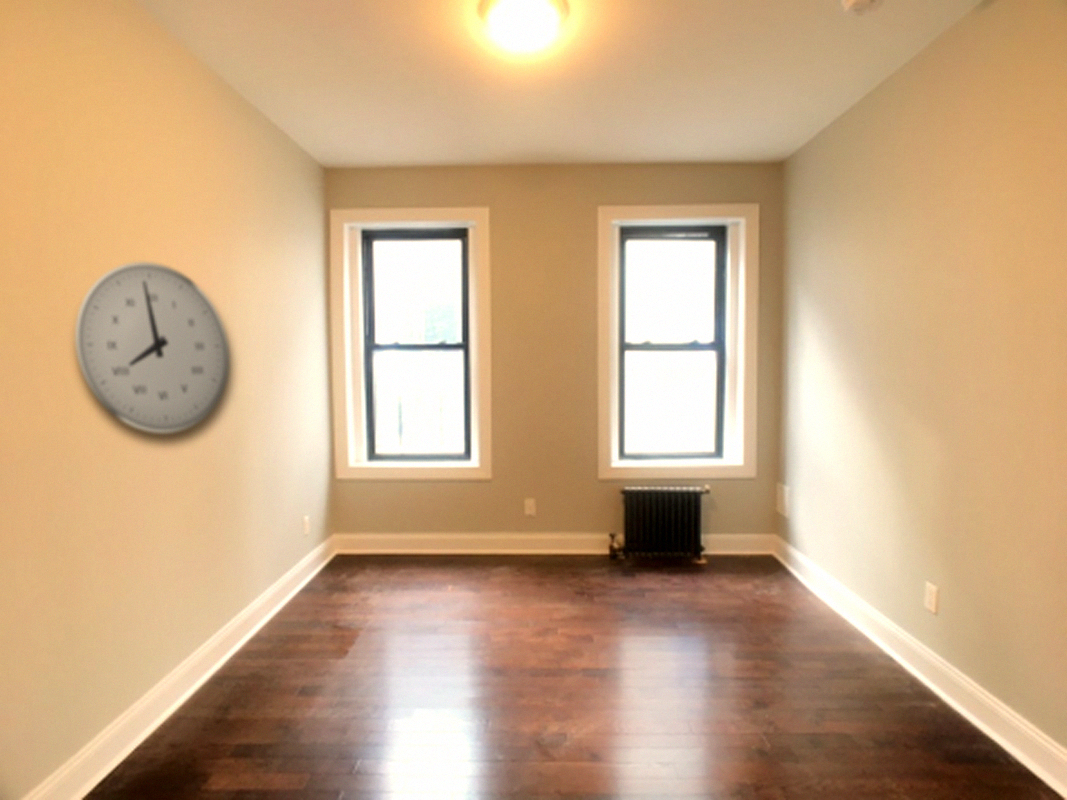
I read {"hour": 7, "minute": 59}
